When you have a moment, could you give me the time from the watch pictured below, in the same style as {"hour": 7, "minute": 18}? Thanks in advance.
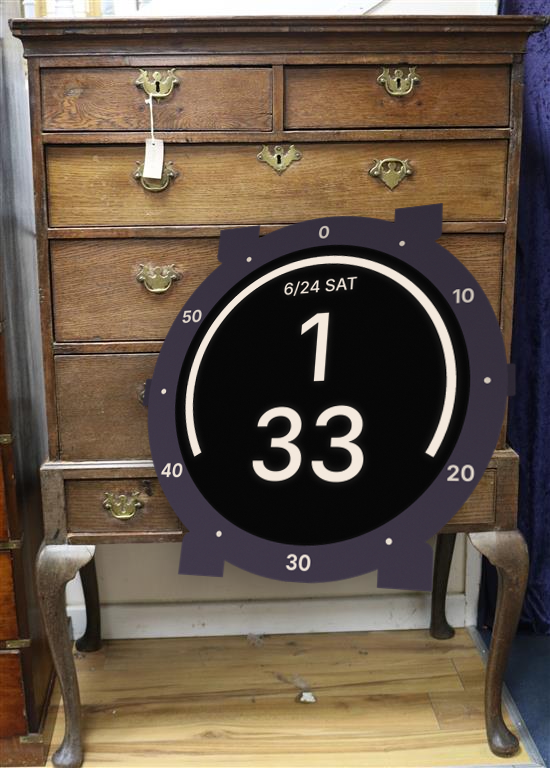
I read {"hour": 1, "minute": 33}
